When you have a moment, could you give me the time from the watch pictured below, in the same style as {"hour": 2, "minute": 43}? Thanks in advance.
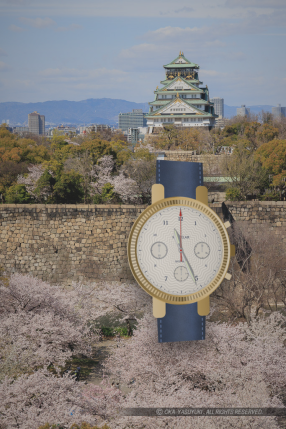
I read {"hour": 11, "minute": 26}
